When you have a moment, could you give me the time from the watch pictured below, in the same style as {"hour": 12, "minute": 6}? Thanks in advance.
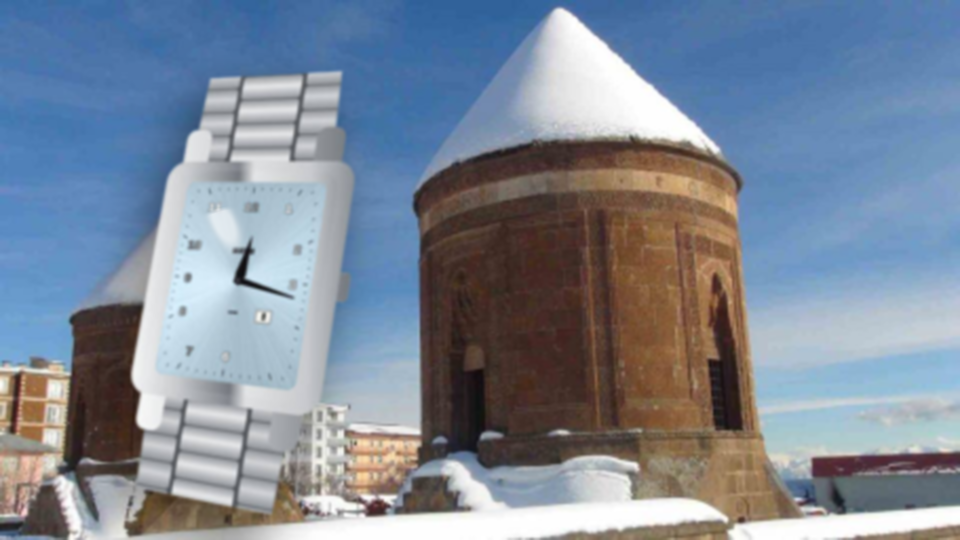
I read {"hour": 12, "minute": 17}
